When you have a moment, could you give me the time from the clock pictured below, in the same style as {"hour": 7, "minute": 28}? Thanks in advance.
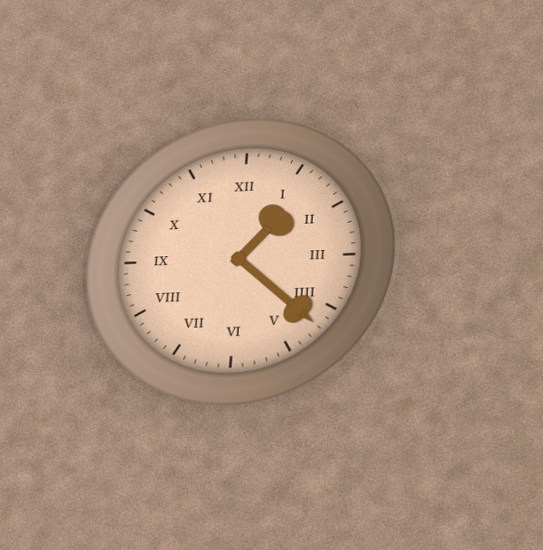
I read {"hour": 1, "minute": 22}
